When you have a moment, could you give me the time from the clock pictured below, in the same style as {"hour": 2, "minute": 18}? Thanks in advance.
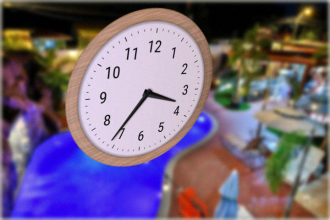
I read {"hour": 3, "minute": 36}
